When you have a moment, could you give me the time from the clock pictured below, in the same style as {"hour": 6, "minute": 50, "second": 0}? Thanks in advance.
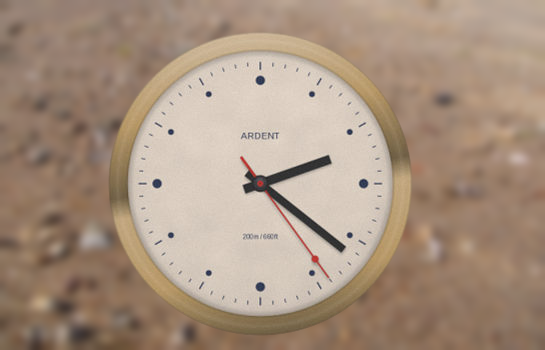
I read {"hour": 2, "minute": 21, "second": 24}
